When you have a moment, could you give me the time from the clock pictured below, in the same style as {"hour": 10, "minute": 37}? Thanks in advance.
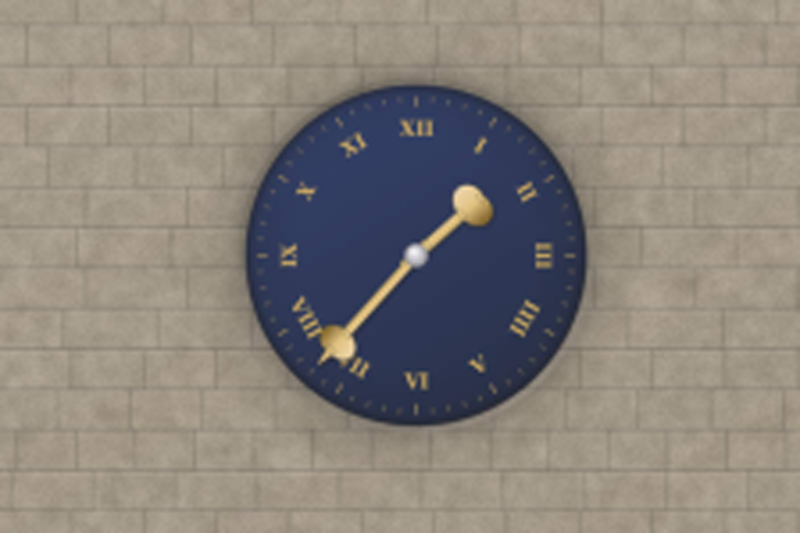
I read {"hour": 1, "minute": 37}
